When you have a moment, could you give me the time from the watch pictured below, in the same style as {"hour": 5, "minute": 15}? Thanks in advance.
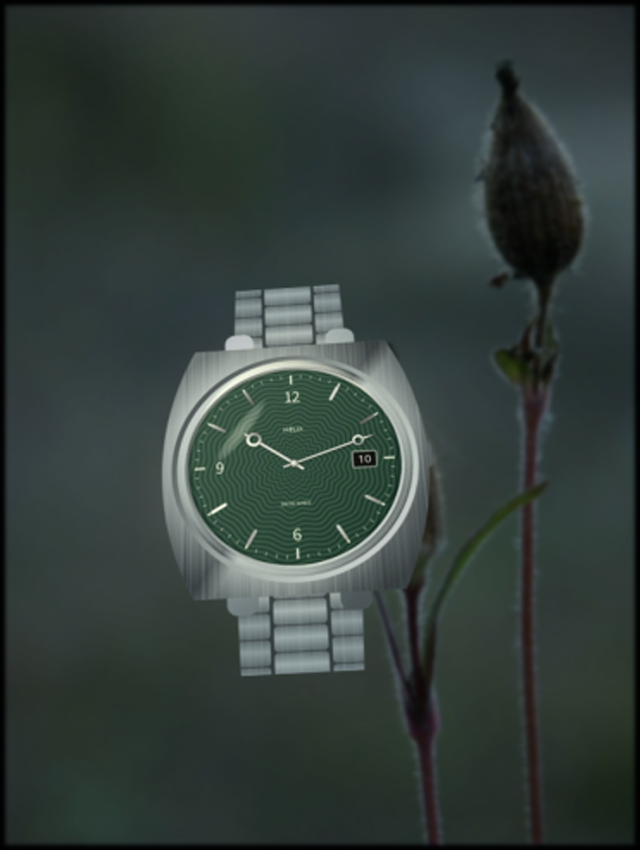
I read {"hour": 10, "minute": 12}
